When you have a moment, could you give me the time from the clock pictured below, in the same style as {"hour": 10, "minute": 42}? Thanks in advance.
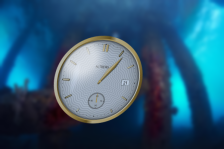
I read {"hour": 1, "minute": 6}
